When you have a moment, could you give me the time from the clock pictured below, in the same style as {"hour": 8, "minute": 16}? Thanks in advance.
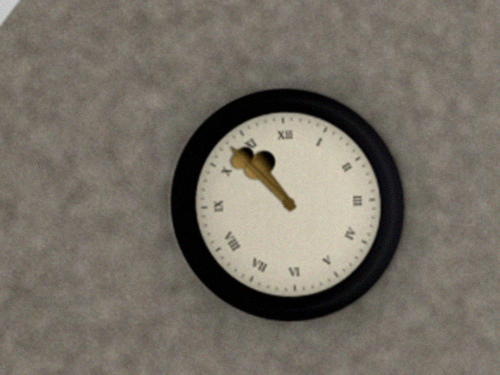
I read {"hour": 10, "minute": 53}
